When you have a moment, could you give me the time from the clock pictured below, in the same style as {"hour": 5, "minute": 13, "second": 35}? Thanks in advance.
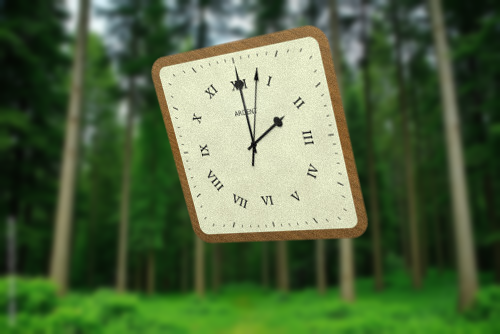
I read {"hour": 2, "minute": 0, "second": 3}
